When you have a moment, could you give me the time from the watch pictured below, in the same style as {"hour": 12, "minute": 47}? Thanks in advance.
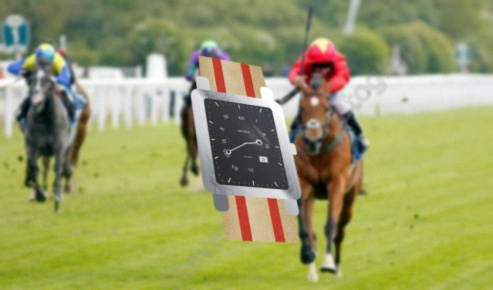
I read {"hour": 2, "minute": 40}
